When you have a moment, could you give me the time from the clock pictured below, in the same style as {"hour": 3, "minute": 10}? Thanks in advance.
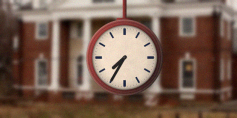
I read {"hour": 7, "minute": 35}
